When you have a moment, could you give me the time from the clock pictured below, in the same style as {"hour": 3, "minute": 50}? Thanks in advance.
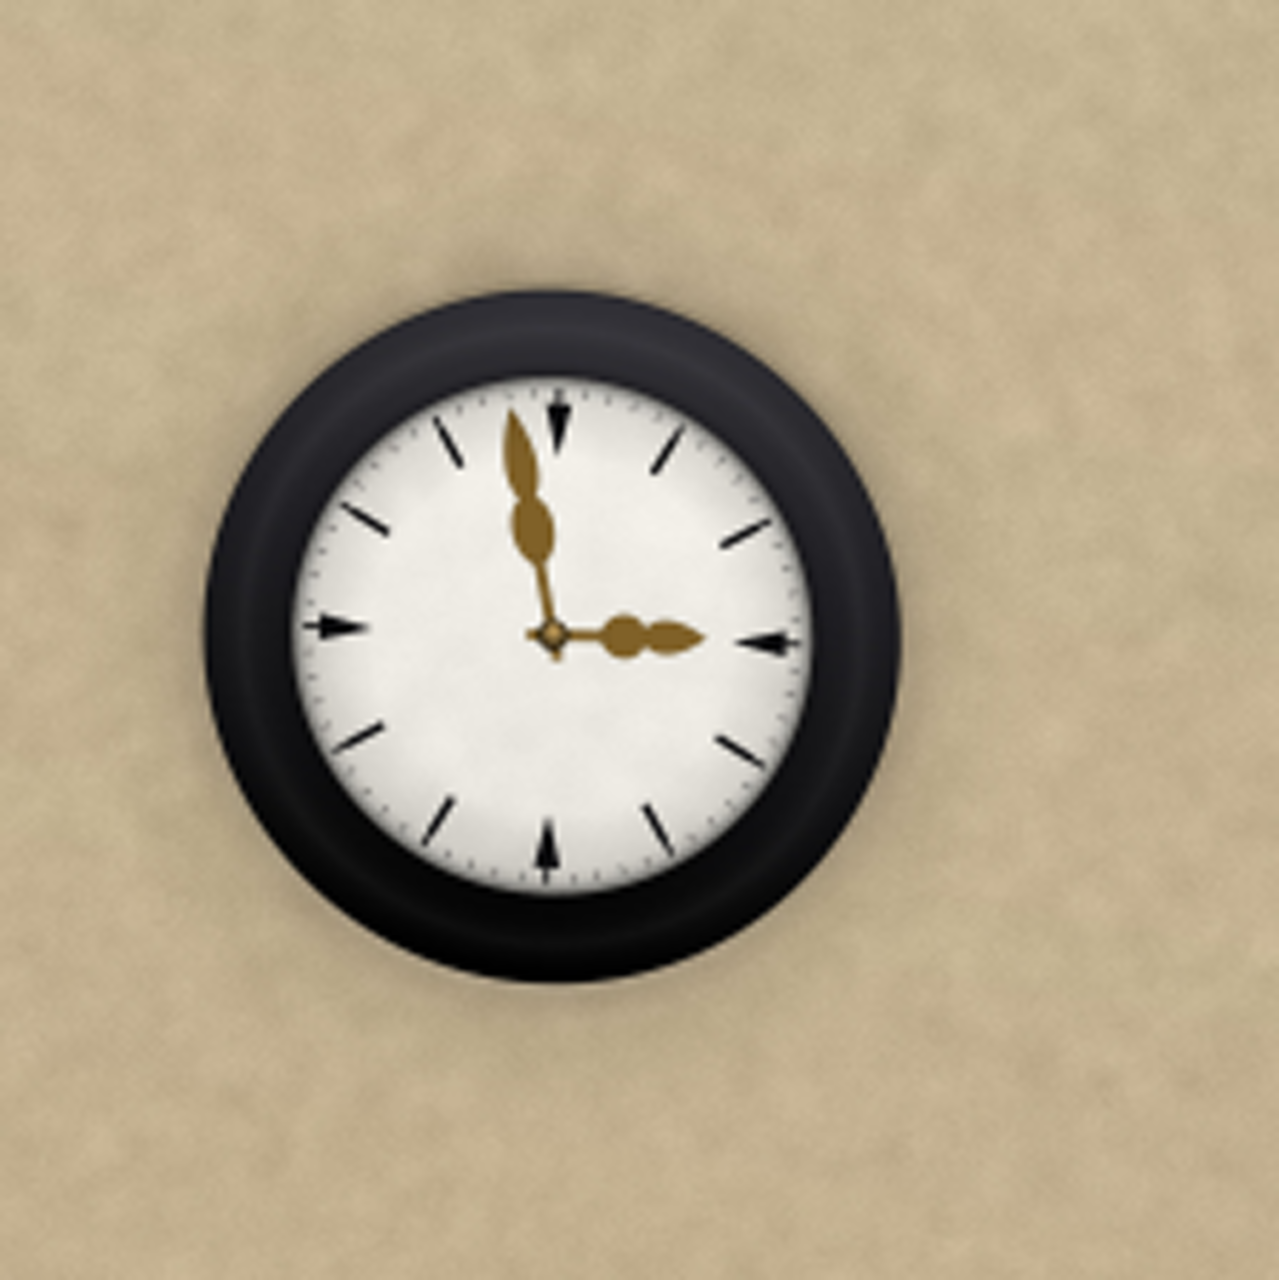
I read {"hour": 2, "minute": 58}
